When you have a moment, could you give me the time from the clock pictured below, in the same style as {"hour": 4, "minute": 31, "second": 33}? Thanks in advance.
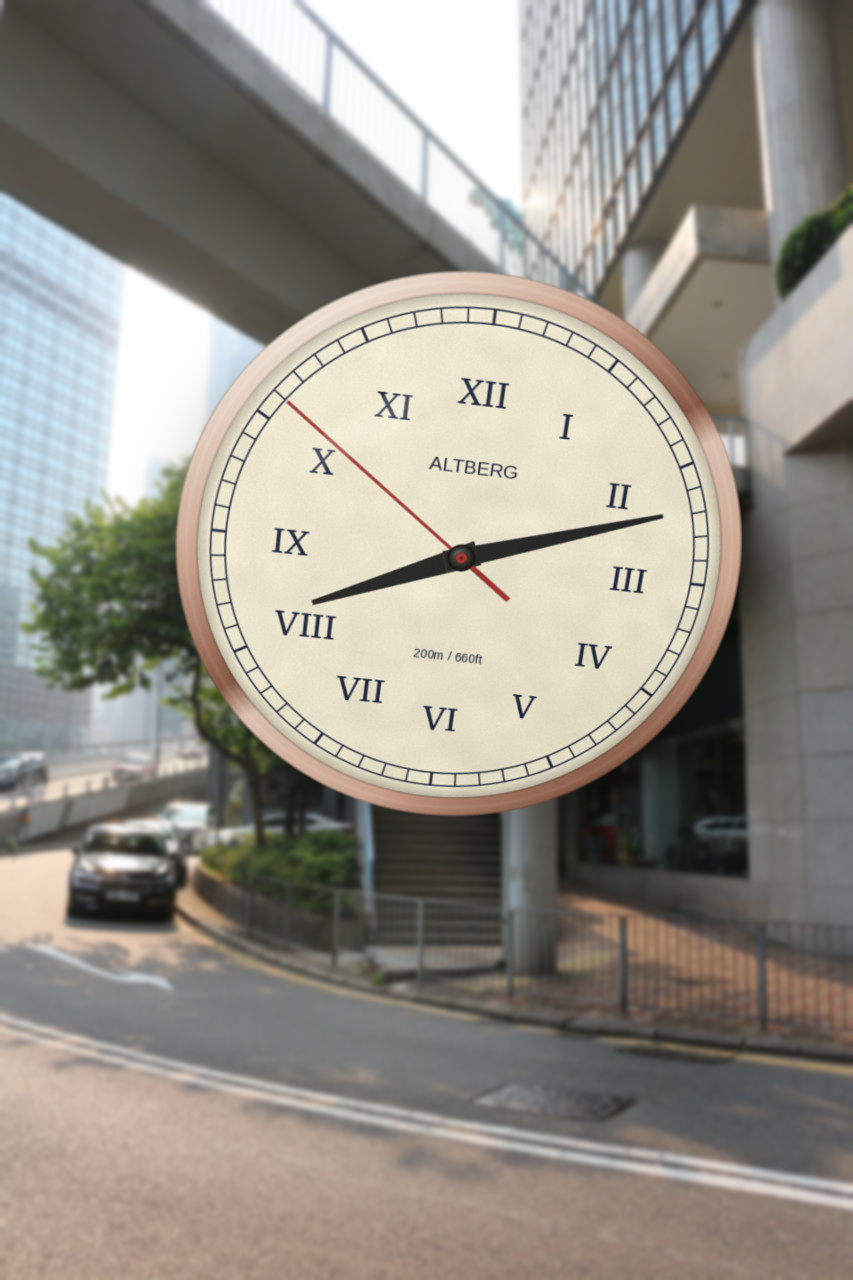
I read {"hour": 8, "minute": 11, "second": 51}
